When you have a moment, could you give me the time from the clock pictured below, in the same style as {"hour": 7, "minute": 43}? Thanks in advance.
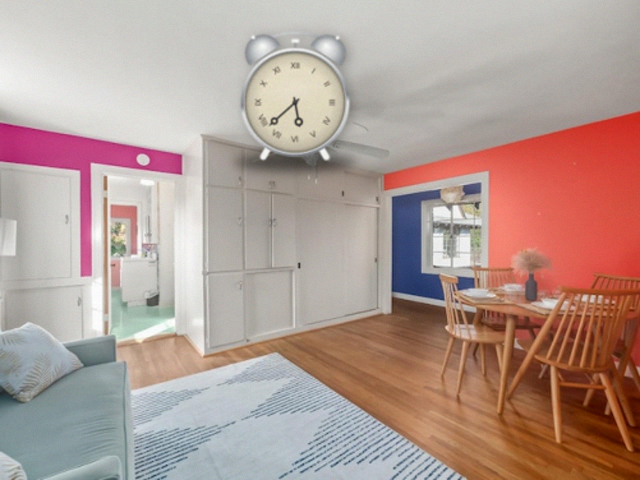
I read {"hour": 5, "minute": 38}
